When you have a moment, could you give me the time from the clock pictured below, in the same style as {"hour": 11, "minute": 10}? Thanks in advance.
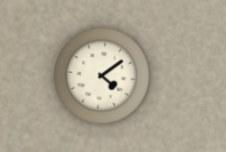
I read {"hour": 4, "minute": 8}
